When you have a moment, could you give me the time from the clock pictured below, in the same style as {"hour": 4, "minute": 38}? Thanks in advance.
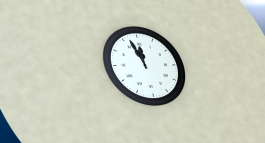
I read {"hour": 11, "minute": 57}
